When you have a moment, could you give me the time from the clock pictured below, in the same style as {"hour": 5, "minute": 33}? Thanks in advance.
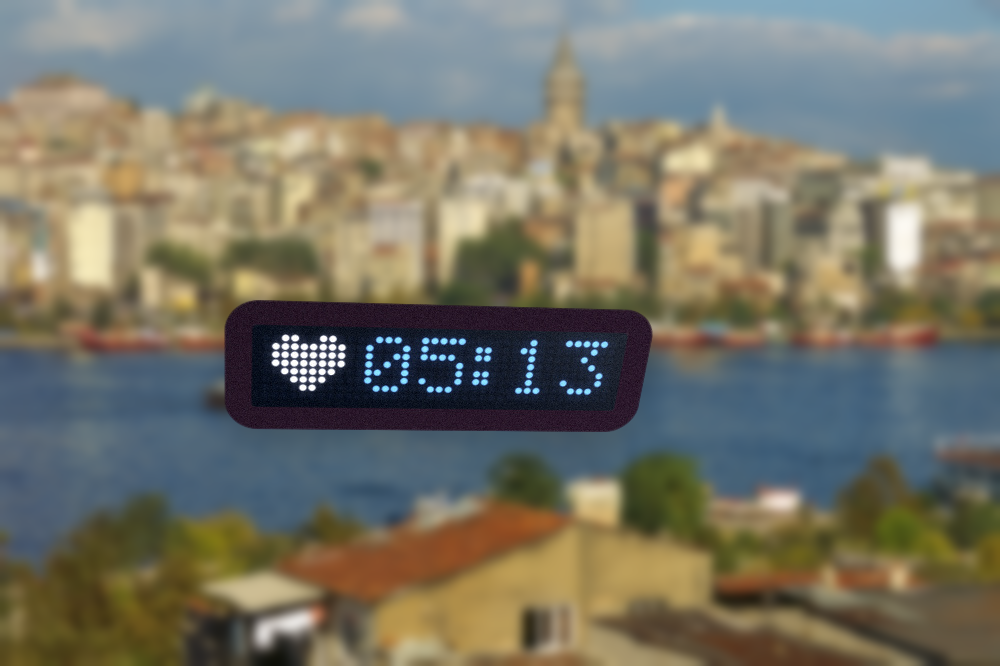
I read {"hour": 5, "minute": 13}
